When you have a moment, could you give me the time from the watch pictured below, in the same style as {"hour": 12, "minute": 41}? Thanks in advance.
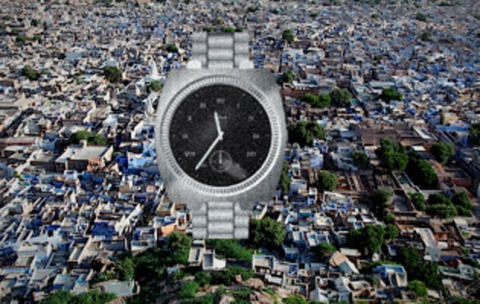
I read {"hour": 11, "minute": 36}
